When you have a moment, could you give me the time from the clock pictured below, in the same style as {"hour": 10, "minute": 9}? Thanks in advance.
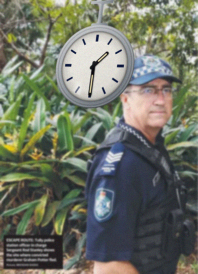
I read {"hour": 1, "minute": 30}
